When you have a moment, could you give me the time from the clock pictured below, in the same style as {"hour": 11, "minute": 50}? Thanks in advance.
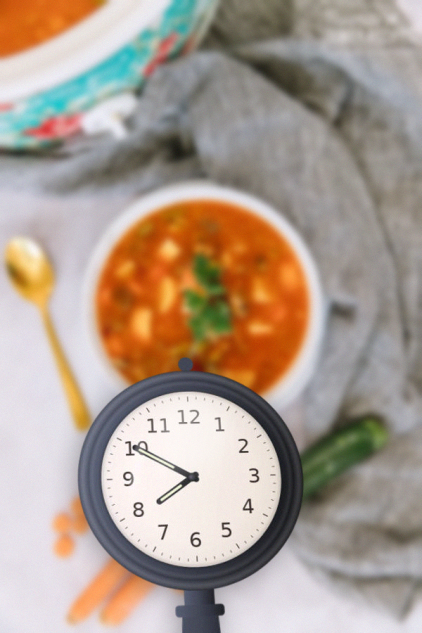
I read {"hour": 7, "minute": 50}
